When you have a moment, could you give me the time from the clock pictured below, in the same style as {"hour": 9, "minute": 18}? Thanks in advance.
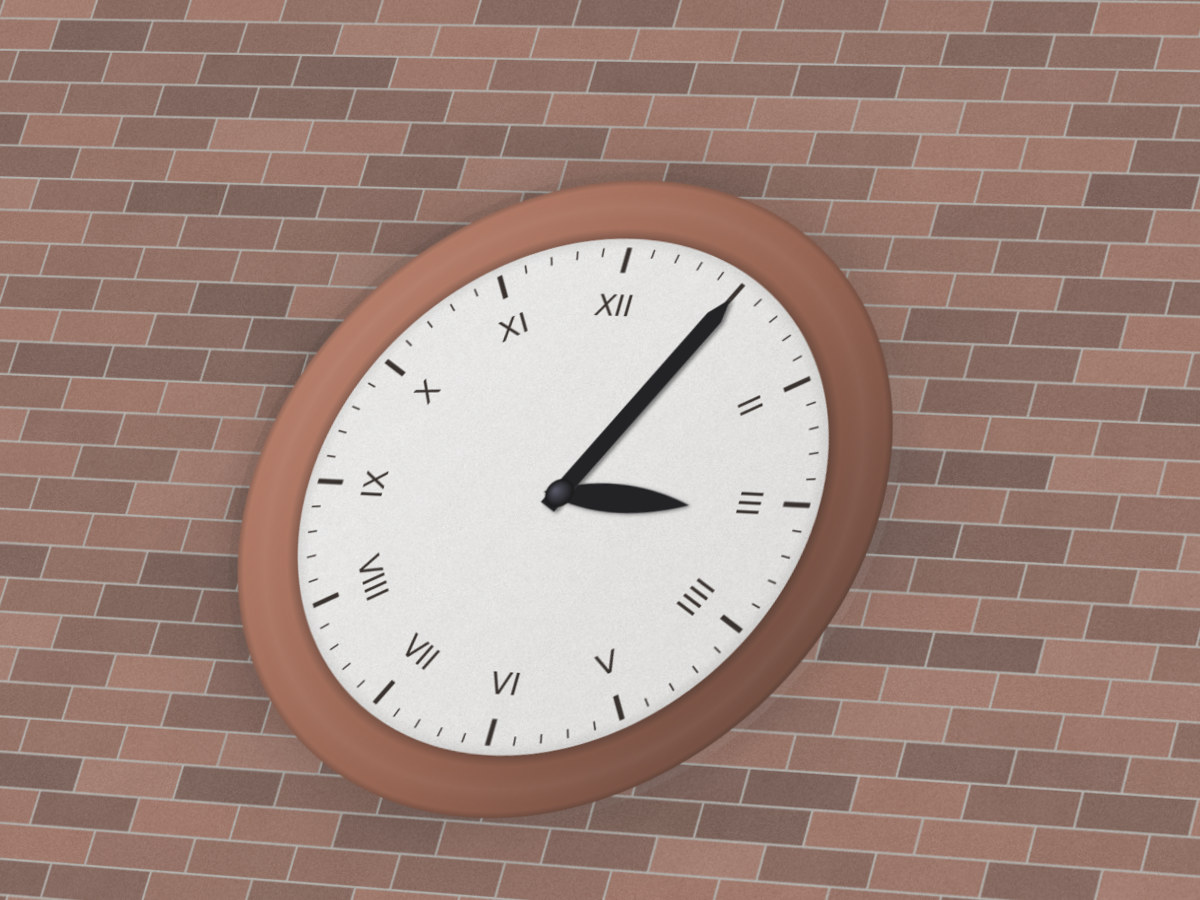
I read {"hour": 3, "minute": 5}
